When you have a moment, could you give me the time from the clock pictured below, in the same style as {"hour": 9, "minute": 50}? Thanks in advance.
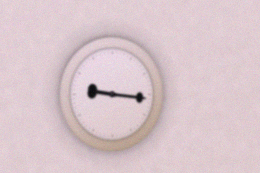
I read {"hour": 9, "minute": 16}
